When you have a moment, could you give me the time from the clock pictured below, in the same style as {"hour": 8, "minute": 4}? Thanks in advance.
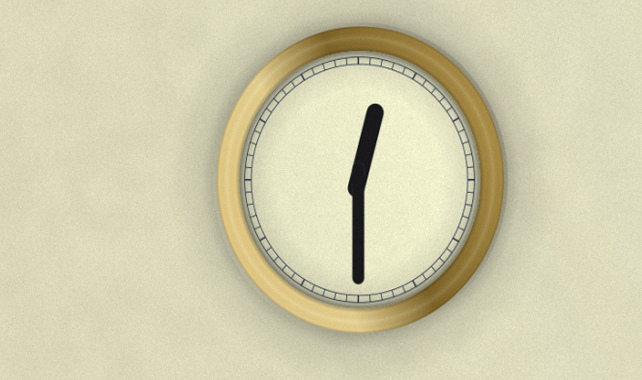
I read {"hour": 12, "minute": 30}
